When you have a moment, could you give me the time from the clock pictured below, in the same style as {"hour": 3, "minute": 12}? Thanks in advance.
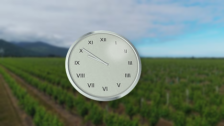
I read {"hour": 9, "minute": 51}
